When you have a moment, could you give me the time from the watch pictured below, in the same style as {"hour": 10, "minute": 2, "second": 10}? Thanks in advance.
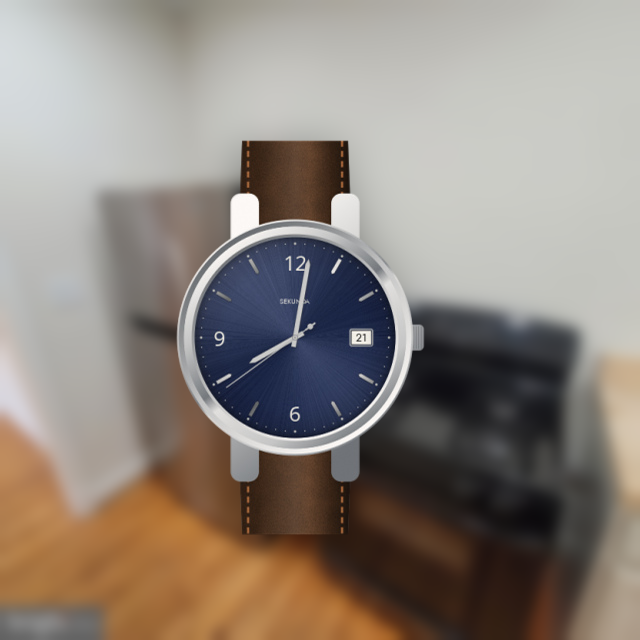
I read {"hour": 8, "minute": 1, "second": 39}
